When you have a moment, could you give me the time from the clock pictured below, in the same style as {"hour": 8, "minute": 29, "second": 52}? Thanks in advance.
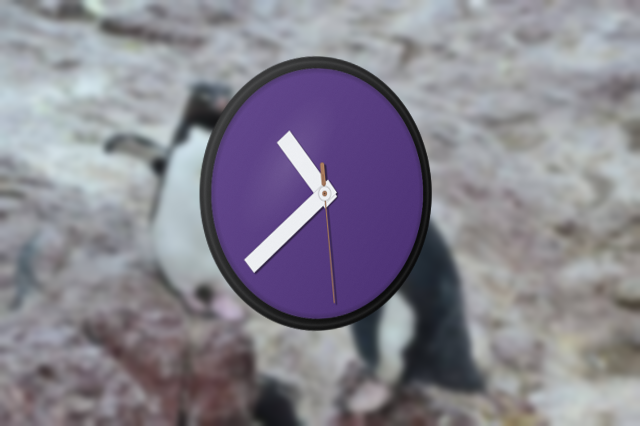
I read {"hour": 10, "minute": 38, "second": 29}
